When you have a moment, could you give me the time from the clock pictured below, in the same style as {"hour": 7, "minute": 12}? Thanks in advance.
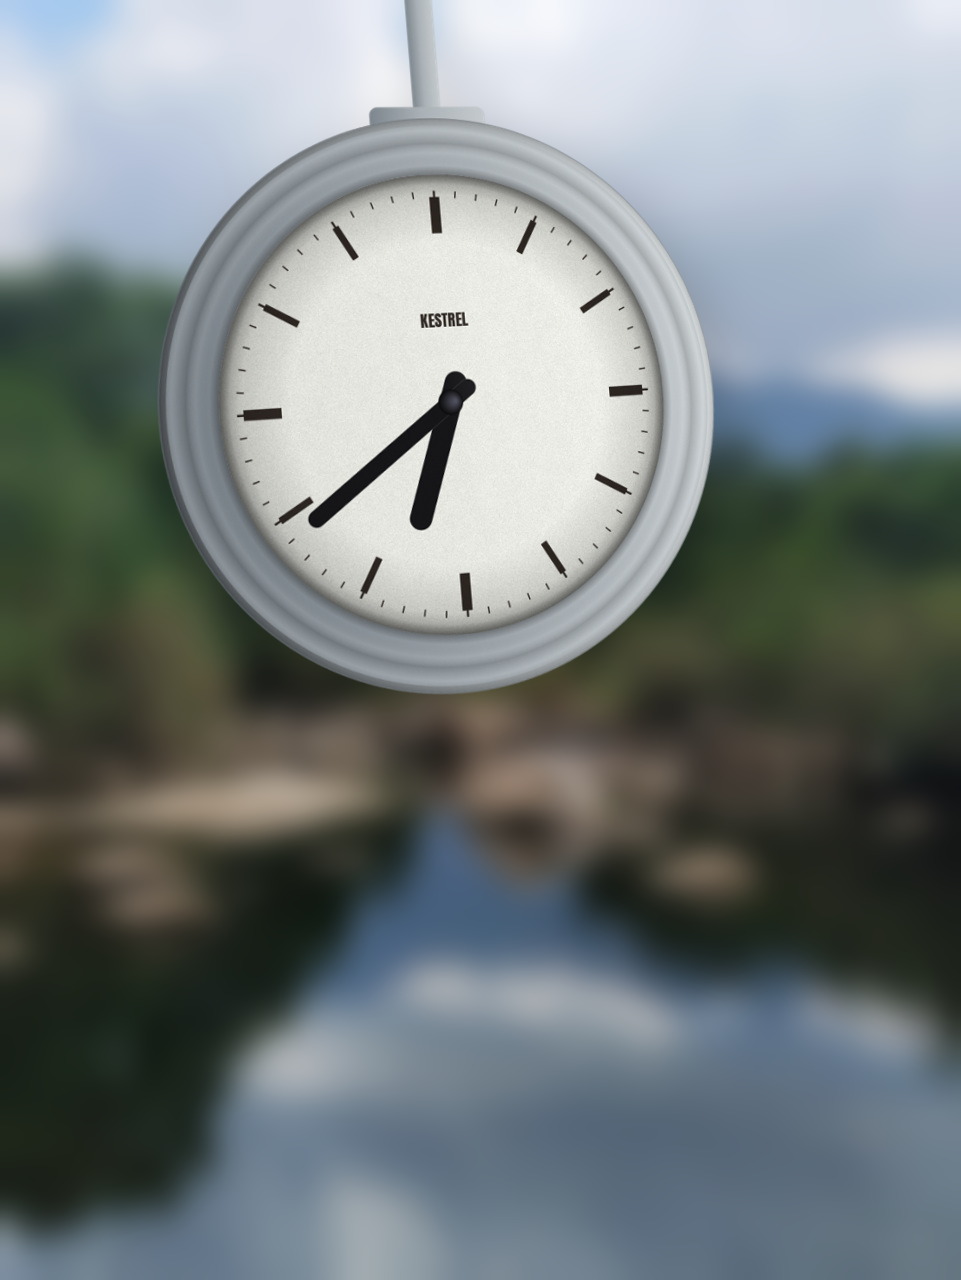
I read {"hour": 6, "minute": 39}
